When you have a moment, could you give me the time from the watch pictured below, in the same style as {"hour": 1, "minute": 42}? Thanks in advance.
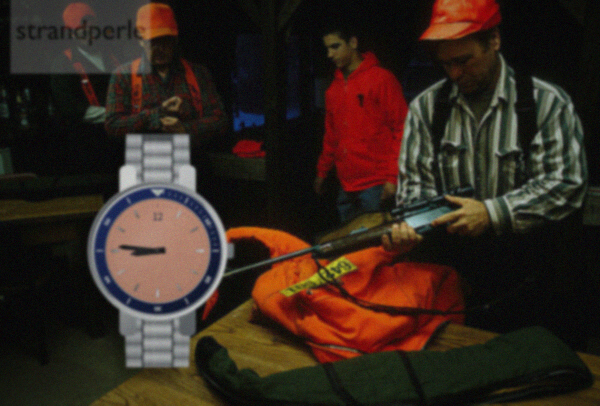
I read {"hour": 8, "minute": 46}
